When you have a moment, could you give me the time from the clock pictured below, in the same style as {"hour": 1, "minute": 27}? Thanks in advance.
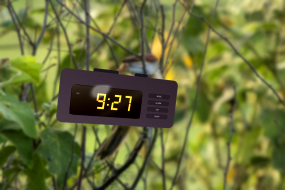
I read {"hour": 9, "minute": 27}
